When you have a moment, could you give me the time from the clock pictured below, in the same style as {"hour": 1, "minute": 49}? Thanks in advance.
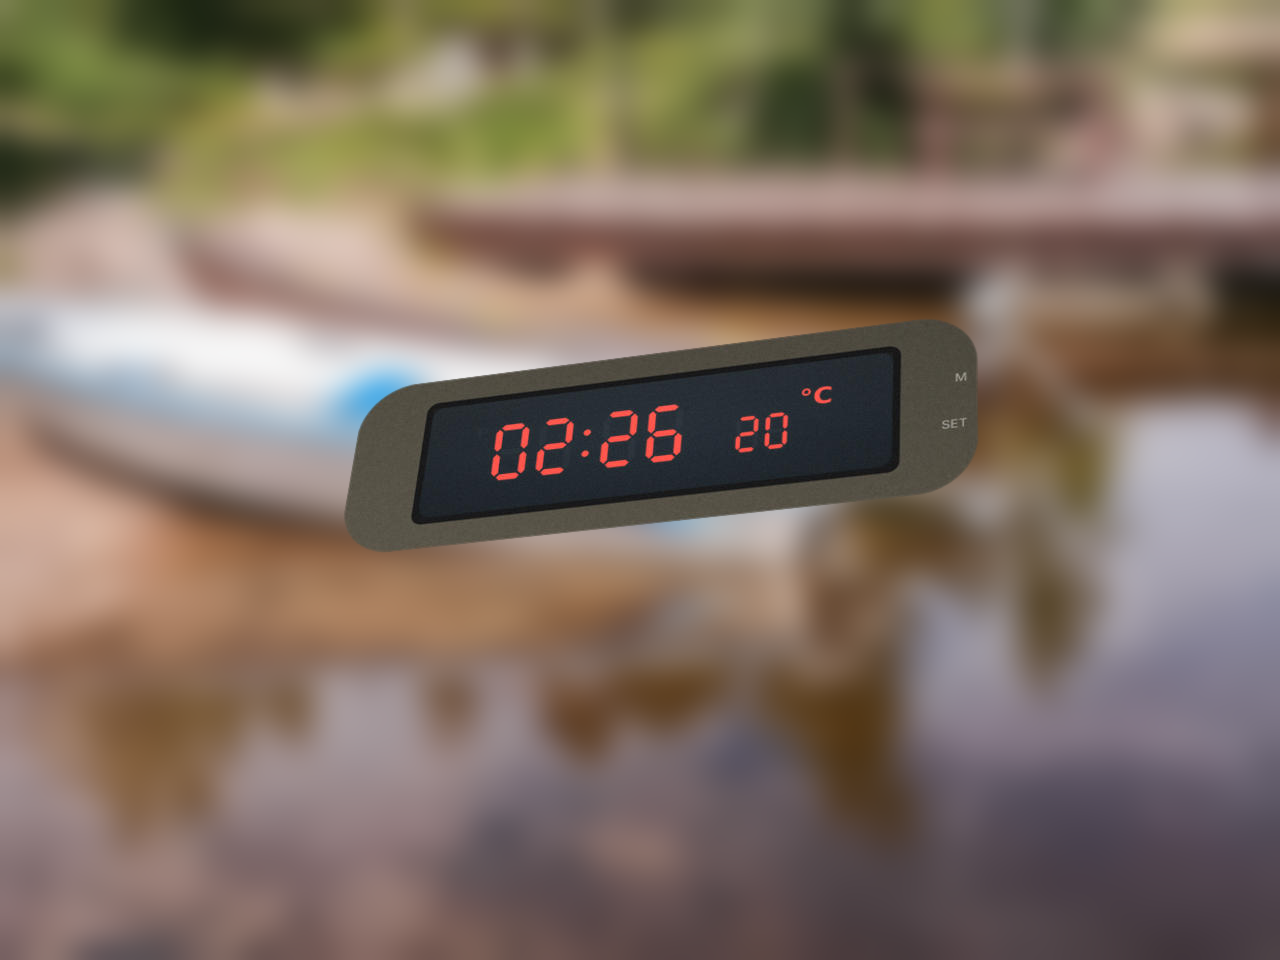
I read {"hour": 2, "minute": 26}
